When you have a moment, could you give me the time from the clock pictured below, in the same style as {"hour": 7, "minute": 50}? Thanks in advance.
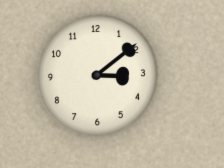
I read {"hour": 3, "minute": 9}
